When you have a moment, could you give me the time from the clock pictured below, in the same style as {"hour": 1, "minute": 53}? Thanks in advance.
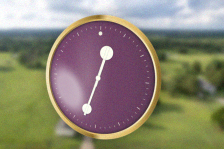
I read {"hour": 12, "minute": 33}
